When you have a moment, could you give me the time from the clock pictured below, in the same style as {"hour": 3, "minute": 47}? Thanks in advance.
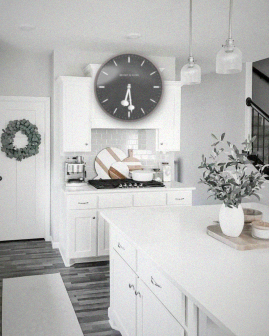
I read {"hour": 6, "minute": 29}
